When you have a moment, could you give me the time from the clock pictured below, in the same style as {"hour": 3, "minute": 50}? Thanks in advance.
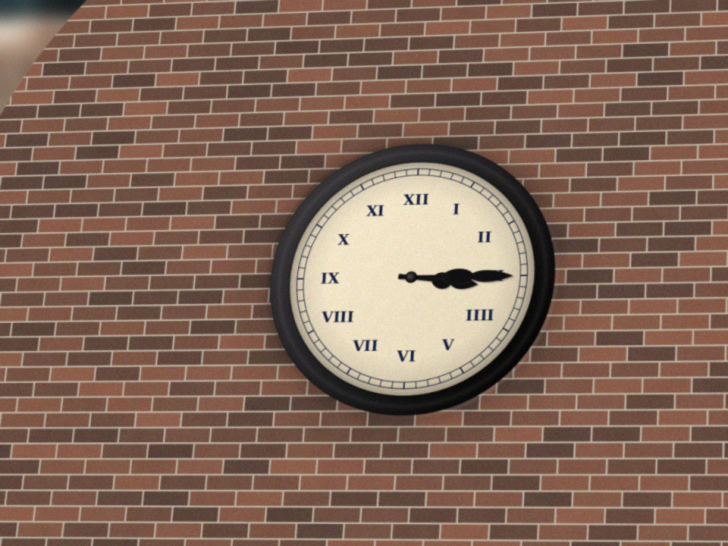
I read {"hour": 3, "minute": 15}
